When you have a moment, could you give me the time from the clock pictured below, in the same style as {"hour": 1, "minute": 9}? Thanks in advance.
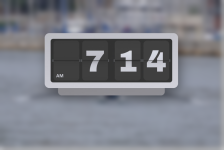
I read {"hour": 7, "minute": 14}
